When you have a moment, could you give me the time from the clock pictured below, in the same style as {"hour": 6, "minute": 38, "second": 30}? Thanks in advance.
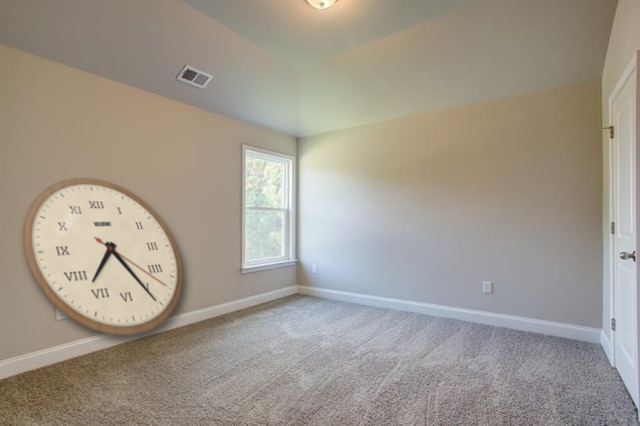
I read {"hour": 7, "minute": 25, "second": 22}
